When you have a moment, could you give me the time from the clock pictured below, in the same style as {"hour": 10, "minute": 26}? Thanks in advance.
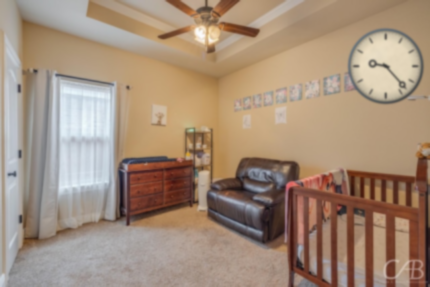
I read {"hour": 9, "minute": 23}
